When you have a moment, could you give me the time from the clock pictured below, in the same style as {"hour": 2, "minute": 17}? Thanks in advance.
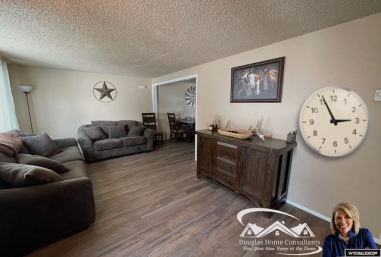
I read {"hour": 2, "minute": 56}
